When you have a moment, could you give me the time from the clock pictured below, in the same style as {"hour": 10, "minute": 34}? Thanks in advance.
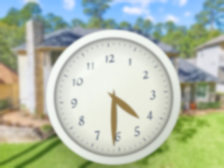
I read {"hour": 4, "minute": 31}
